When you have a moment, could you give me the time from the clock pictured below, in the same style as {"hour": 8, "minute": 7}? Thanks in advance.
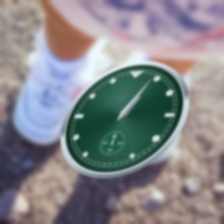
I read {"hour": 1, "minute": 4}
